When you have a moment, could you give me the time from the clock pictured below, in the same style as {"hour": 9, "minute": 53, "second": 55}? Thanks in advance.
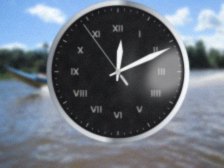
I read {"hour": 12, "minute": 10, "second": 54}
